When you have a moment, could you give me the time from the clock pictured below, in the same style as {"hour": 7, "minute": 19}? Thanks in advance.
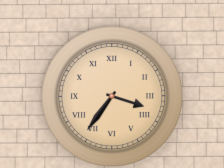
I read {"hour": 3, "minute": 36}
